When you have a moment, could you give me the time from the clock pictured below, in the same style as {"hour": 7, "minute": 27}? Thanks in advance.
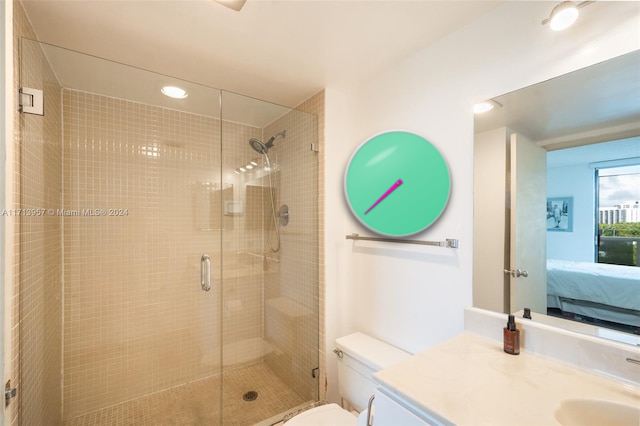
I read {"hour": 7, "minute": 38}
